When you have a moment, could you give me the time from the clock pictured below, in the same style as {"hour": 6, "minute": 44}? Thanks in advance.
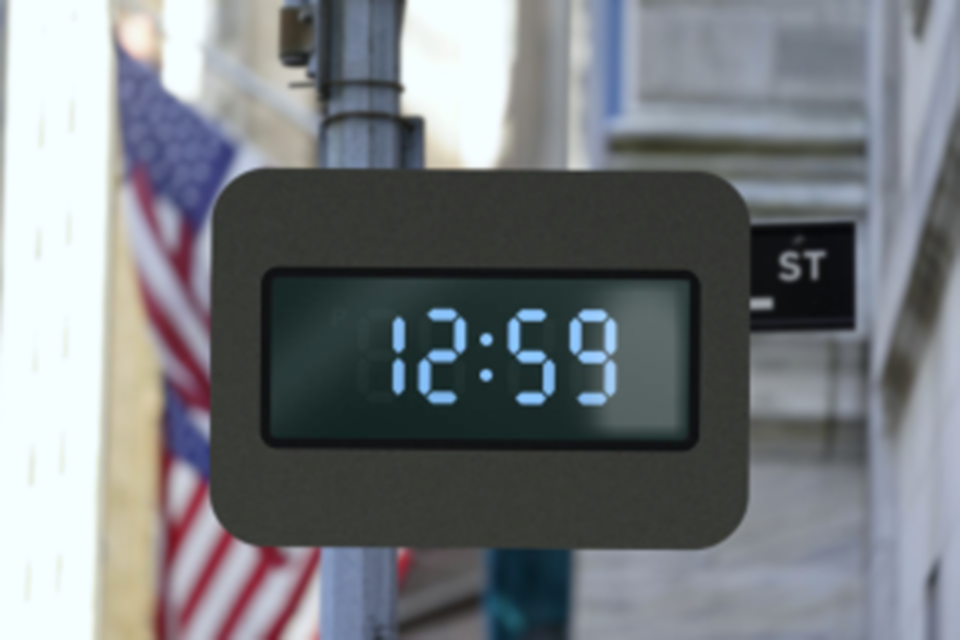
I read {"hour": 12, "minute": 59}
